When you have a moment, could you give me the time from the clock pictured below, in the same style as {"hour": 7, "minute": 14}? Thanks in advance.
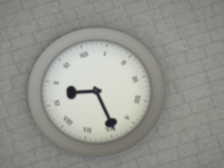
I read {"hour": 9, "minute": 29}
